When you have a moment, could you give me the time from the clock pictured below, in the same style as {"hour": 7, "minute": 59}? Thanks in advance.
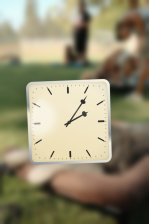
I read {"hour": 2, "minute": 6}
